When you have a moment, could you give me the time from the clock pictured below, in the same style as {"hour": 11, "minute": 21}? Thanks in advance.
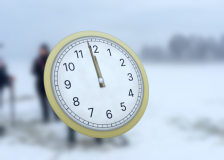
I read {"hour": 11, "minute": 59}
